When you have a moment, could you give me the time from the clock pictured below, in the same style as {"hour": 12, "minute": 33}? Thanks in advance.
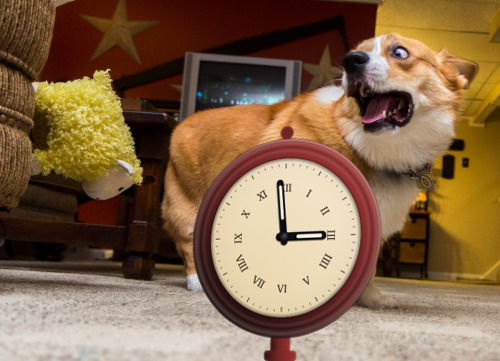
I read {"hour": 2, "minute": 59}
